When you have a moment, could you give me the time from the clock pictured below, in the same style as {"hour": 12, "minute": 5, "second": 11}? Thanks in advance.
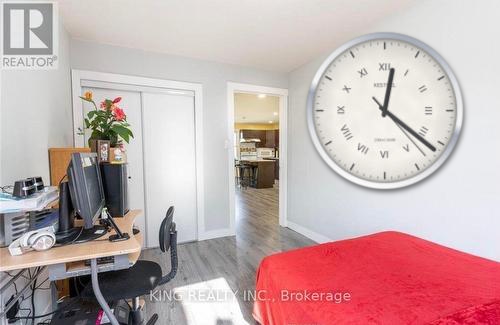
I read {"hour": 12, "minute": 21, "second": 23}
